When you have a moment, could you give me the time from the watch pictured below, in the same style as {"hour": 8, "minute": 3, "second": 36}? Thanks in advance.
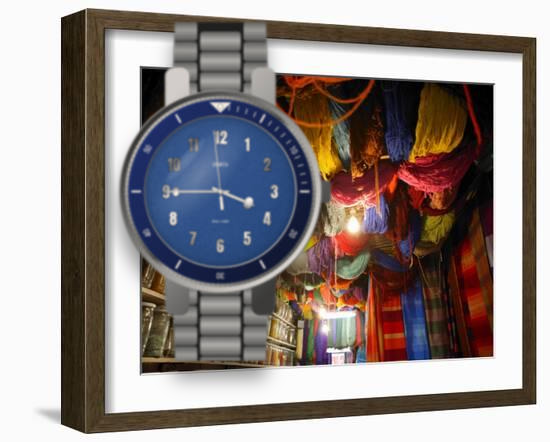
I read {"hour": 3, "minute": 44, "second": 59}
